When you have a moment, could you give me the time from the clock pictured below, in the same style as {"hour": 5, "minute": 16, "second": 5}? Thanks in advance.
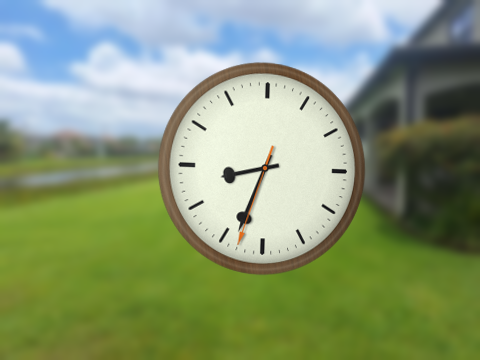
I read {"hour": 8, "minute": 33, "second": 33}
